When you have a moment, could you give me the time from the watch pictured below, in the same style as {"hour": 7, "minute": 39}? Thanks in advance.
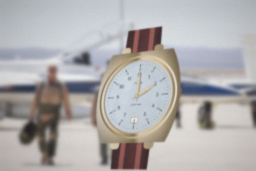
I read {"hour": 2, "minute": 0}
